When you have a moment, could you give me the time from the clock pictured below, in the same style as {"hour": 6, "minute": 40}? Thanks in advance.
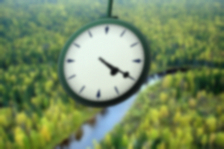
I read {"hour": 4, "minute": 20}
